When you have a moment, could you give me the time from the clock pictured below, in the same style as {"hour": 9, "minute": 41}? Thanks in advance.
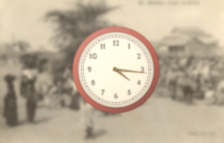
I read {"hour": 4, "minute": 16}
